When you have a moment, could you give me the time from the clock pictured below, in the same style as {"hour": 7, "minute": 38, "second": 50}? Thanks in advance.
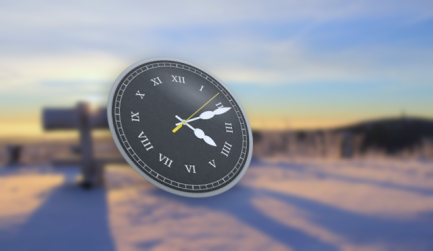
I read {"hour": 4, "minute": 11, "second": 8}
